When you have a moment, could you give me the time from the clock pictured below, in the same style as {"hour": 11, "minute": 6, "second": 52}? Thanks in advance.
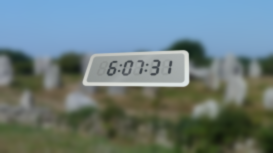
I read {"hour": 6, "minute": 7, "second": 31}
